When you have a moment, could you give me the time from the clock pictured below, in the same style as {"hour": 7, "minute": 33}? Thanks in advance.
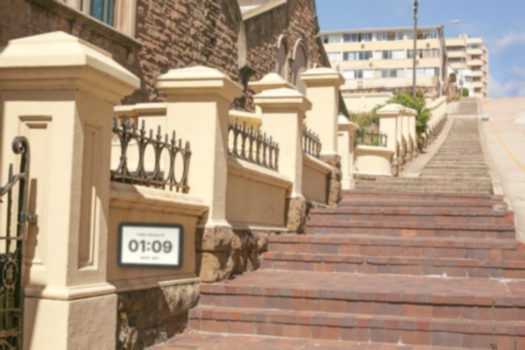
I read {"hour": 1, "minute": 9}
